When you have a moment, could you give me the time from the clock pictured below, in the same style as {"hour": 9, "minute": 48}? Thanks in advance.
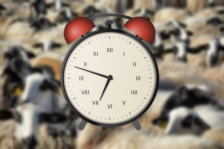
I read {"hour": 6, "minute": 48}
